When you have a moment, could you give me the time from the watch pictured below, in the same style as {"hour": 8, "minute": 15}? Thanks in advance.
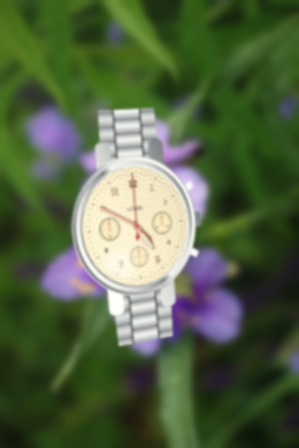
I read {"hour": 4, "minute": 50}
